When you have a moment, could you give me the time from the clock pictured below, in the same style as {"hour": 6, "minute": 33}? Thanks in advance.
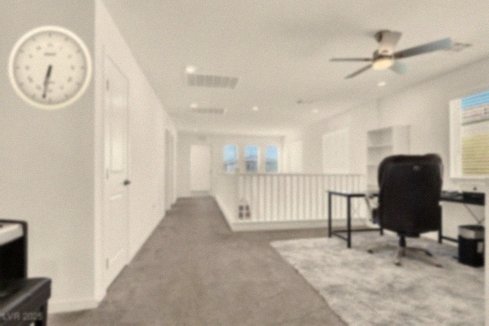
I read {"hour": 6, "minute": 32}
